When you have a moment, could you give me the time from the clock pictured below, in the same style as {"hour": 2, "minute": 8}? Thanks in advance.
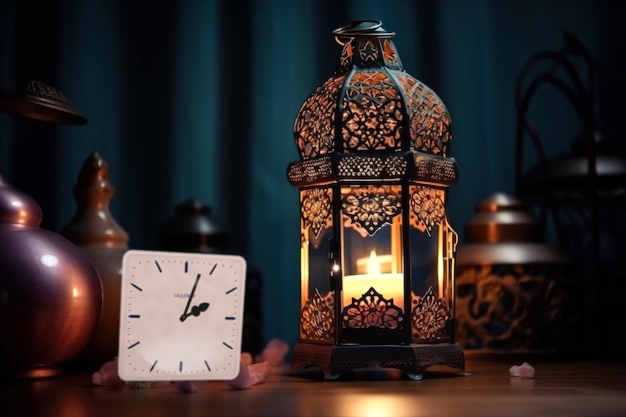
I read {"hour": 2, "minute": 3}
